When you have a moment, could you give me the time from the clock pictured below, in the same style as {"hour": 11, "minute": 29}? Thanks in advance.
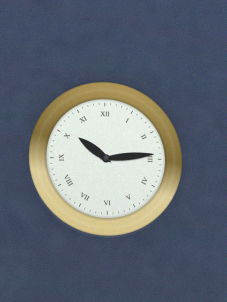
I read {"hour": 10, "minute": 14}
